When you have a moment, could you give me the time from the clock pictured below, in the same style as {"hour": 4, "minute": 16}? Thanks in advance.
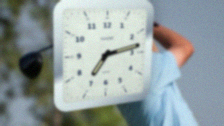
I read {"hour": 7, "minute": 13}
